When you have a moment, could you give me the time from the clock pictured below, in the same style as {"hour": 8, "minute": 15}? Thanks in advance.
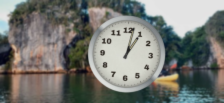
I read {"hour": 1, "minute": 2}
